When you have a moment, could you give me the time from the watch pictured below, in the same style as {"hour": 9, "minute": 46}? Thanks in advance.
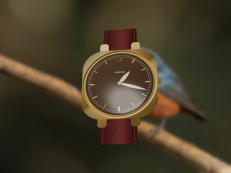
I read {"hour": 1, "minute": 18}
